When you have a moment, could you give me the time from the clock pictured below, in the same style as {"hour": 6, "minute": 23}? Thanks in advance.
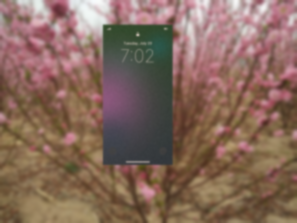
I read {"hour": 7, "minute": 2}
